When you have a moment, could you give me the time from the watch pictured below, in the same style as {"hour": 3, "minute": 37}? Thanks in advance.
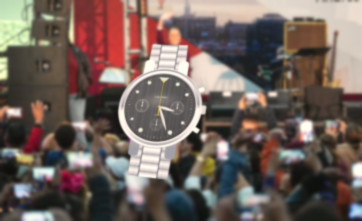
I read {"hour": 3, "minute": 26}
